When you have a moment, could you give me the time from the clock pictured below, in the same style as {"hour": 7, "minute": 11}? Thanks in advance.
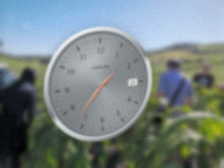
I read {"hour": 1, "minute": 37}
